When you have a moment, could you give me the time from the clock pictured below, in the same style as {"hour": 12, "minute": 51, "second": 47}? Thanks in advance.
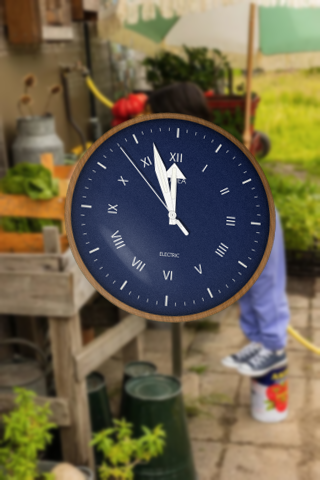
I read {"hour": 11, "minute": 56, "second": 53}
